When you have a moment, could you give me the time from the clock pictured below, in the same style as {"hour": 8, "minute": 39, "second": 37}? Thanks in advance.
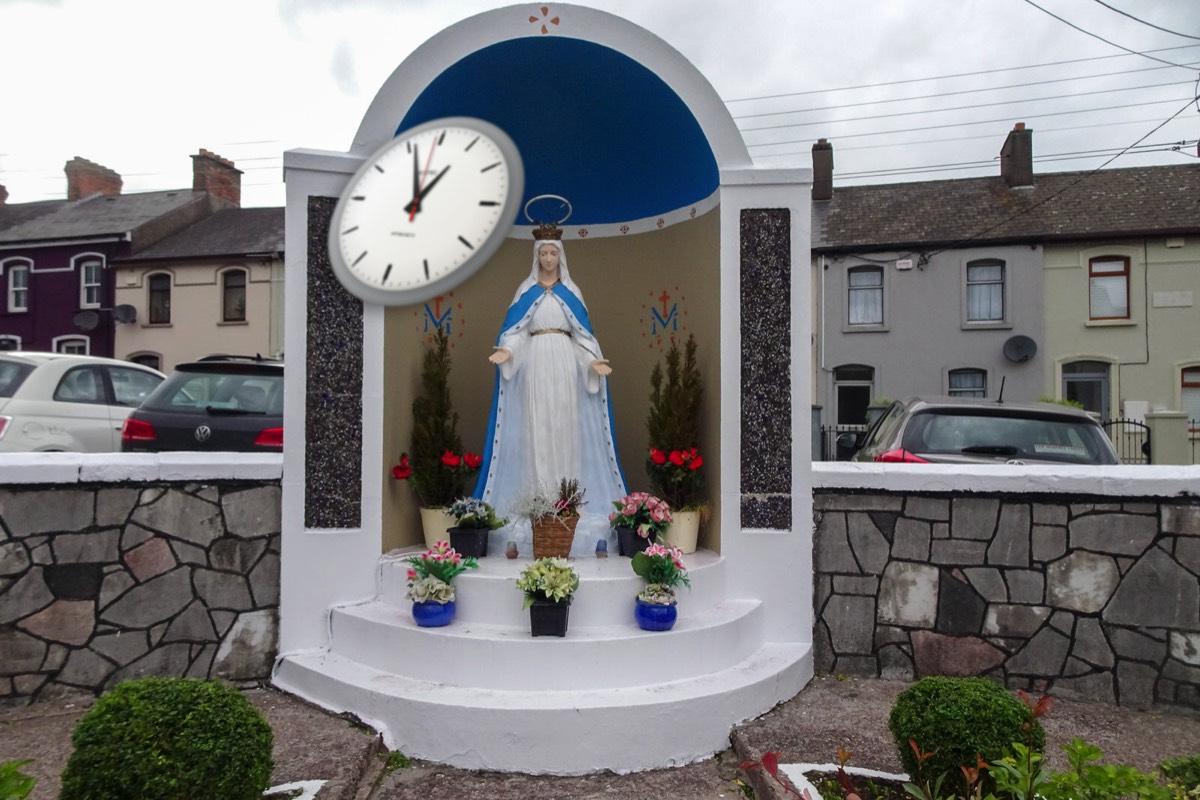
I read {"hour": 12, "minute": 55, "second": 59}
